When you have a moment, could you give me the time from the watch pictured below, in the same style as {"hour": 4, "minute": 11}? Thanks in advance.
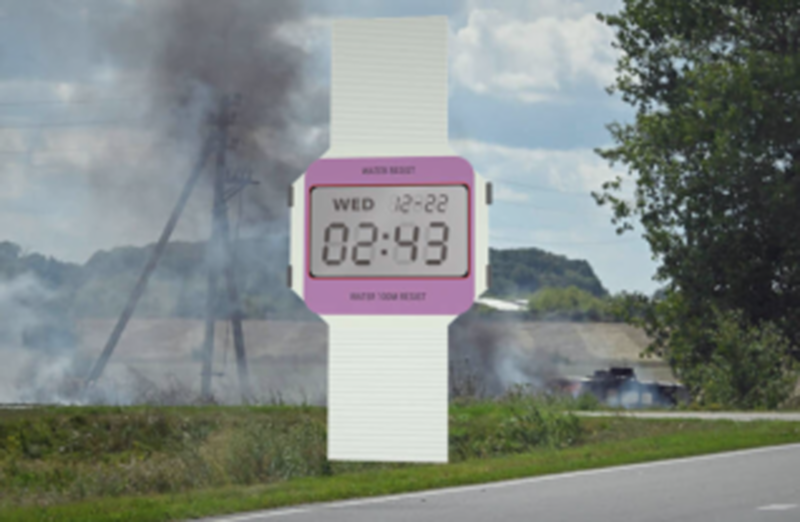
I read {"hour": 2, "minute": 43}
